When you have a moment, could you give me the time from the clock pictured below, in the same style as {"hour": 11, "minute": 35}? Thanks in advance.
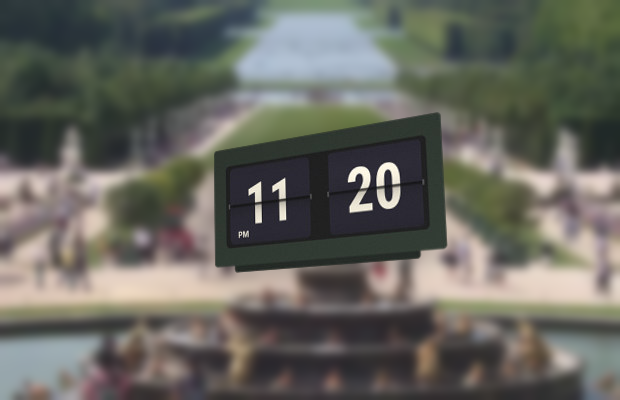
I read {"hour": 11, "minute": 20}
